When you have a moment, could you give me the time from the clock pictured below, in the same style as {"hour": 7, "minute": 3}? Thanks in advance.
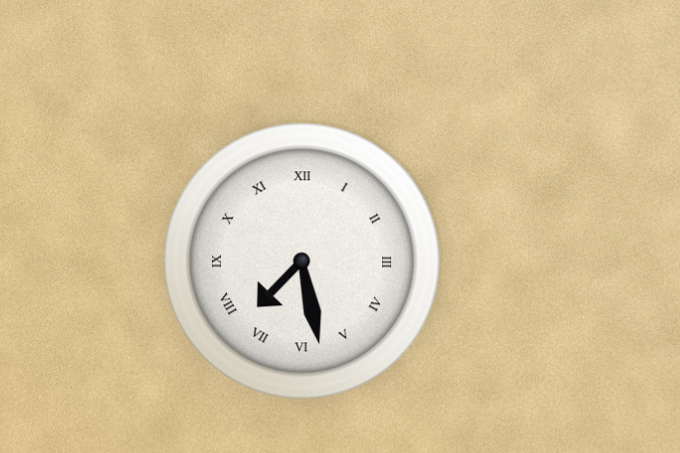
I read {"hour": 7, "minute": 28}
